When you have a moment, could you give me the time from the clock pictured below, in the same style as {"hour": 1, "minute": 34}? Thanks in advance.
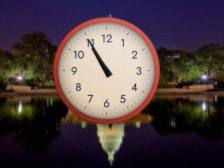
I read {"hour": 10, "minute": 55}
